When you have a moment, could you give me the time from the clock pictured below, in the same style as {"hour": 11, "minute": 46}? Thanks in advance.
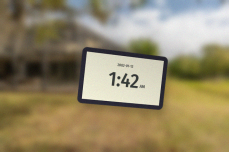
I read {"hour": 1, "minute": 42}
